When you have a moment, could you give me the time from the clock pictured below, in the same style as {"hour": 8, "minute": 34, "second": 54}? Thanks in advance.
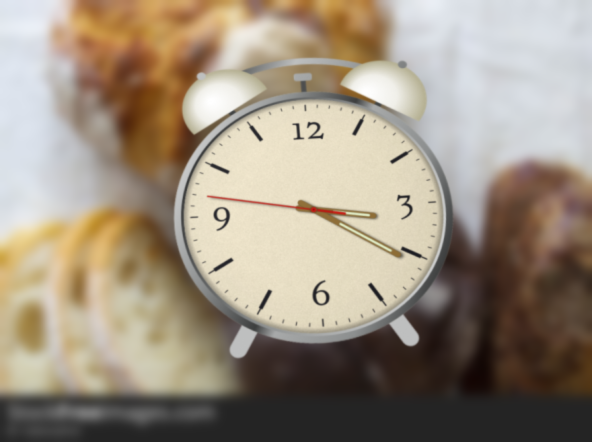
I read {"hour": 3, "minute": 20, "second": 47}
